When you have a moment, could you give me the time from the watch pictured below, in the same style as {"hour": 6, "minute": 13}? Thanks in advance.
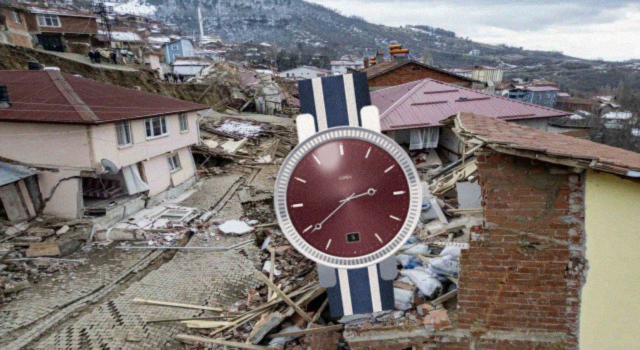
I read {"hour": 2, "minute": 39}
